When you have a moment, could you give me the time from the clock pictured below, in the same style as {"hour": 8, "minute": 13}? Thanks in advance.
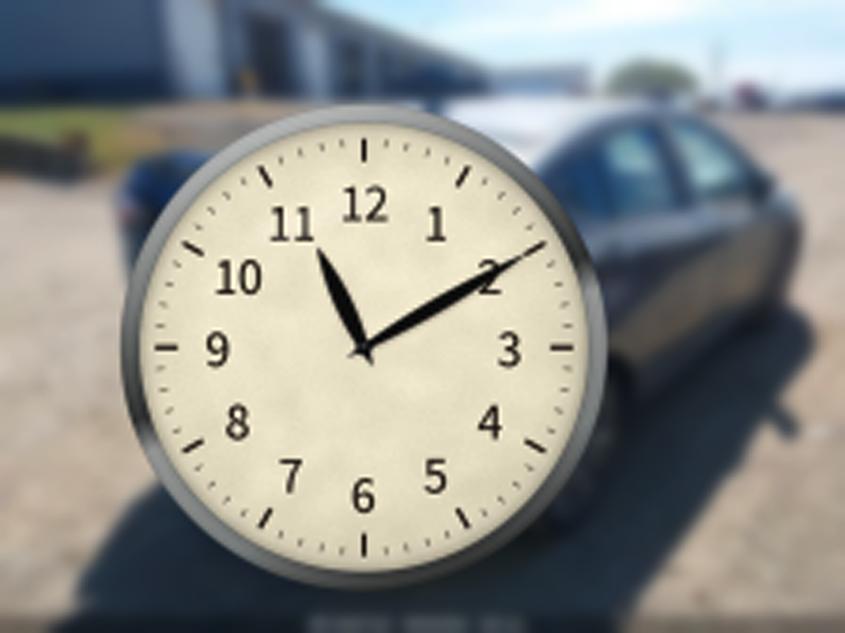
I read {"hour": 11, "minute": 10}
